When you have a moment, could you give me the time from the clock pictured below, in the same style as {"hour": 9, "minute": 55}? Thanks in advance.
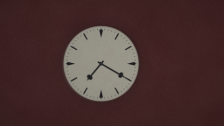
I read {"hour": 7, "minute": 20}
